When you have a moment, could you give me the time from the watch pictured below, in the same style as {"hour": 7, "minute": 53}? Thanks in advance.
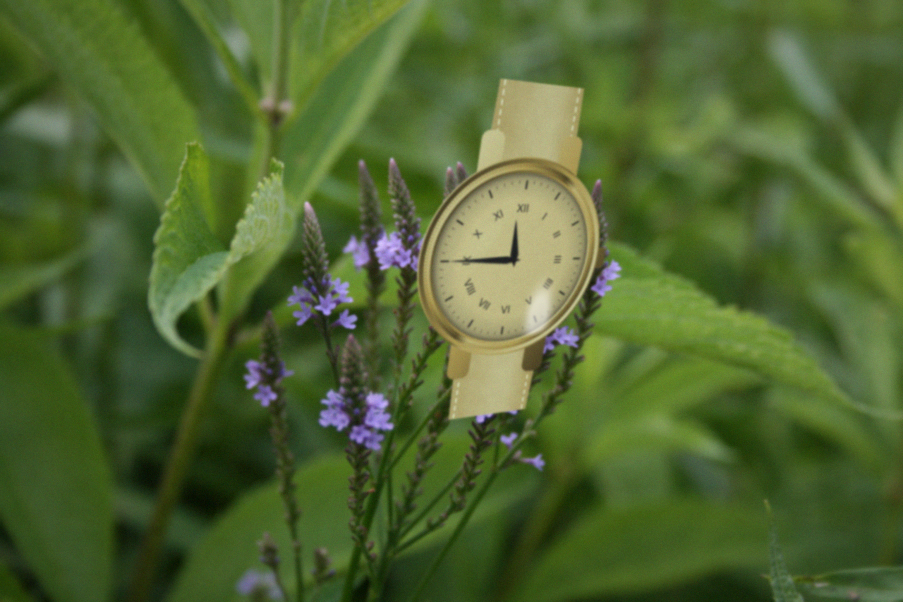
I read {"hour": 11, "minute": 45}
